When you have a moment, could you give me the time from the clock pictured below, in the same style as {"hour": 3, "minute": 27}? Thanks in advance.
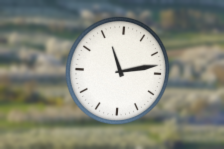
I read {"hour": 11, "minute": 13}
